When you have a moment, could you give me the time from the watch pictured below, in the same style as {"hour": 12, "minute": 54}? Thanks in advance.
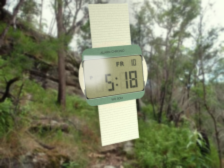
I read {"hour": 5, "minute": 18}
